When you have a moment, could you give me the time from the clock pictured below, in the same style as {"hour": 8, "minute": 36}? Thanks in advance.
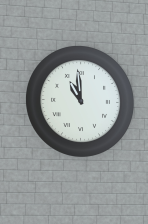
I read {"hour": 10, "minute": 59}
